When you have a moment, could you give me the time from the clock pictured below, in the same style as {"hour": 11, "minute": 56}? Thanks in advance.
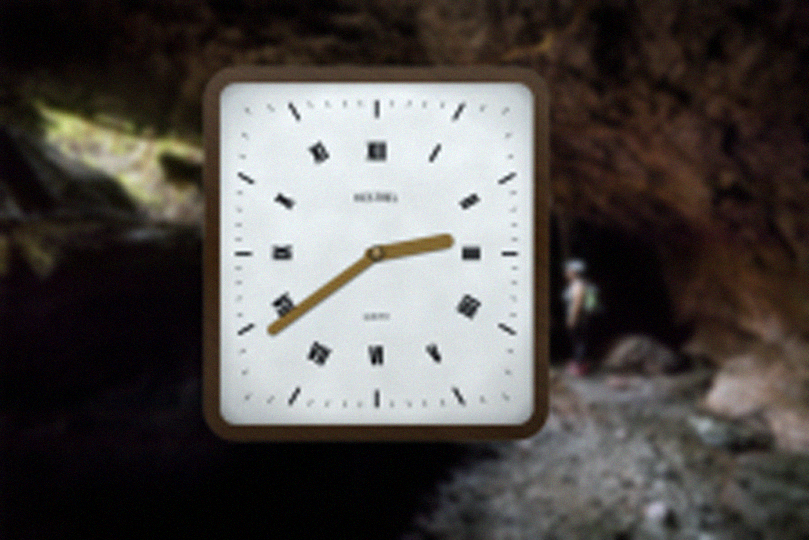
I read {"hour": 2, "minute": 39}
